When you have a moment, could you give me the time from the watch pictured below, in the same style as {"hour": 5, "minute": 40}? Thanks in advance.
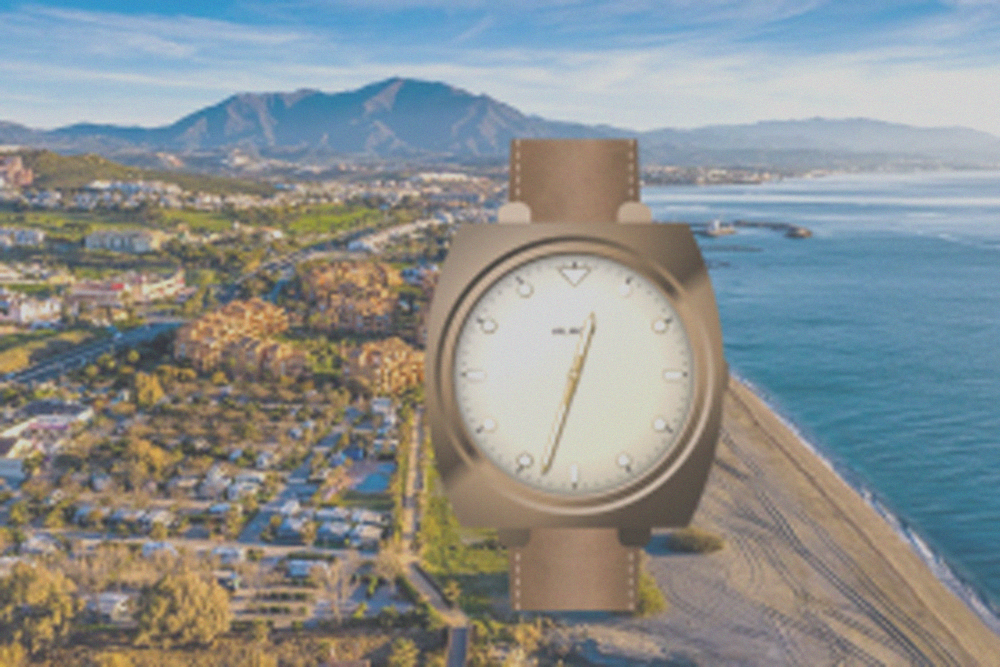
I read {"hour": 12, "minute": 33}
